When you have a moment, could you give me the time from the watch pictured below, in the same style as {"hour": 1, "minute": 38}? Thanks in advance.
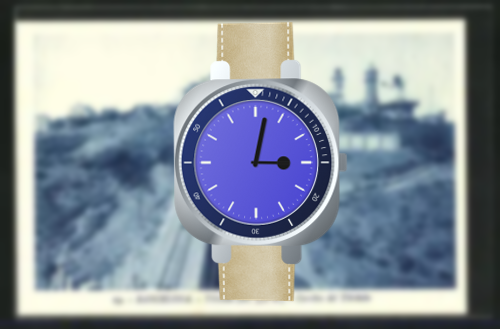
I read {"hour": 3, "minute": 2}
